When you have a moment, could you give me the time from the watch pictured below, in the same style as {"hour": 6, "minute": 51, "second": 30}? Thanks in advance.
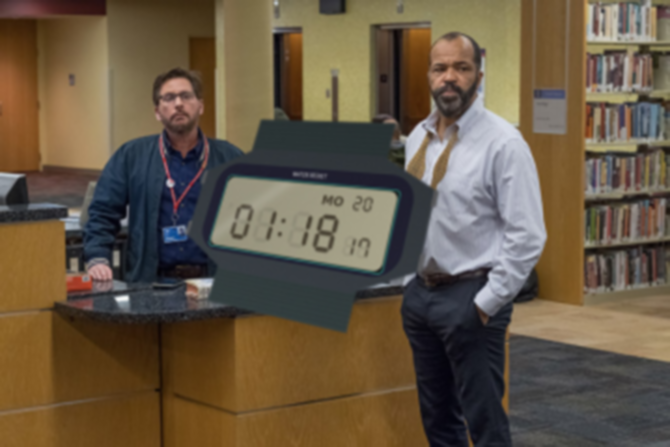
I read {"hour": 1, "minute": 18, "second": 17}
